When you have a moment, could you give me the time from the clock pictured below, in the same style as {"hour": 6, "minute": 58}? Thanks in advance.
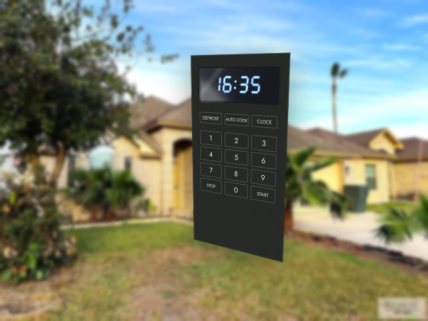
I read {"hour": 16, "minute": 35}
